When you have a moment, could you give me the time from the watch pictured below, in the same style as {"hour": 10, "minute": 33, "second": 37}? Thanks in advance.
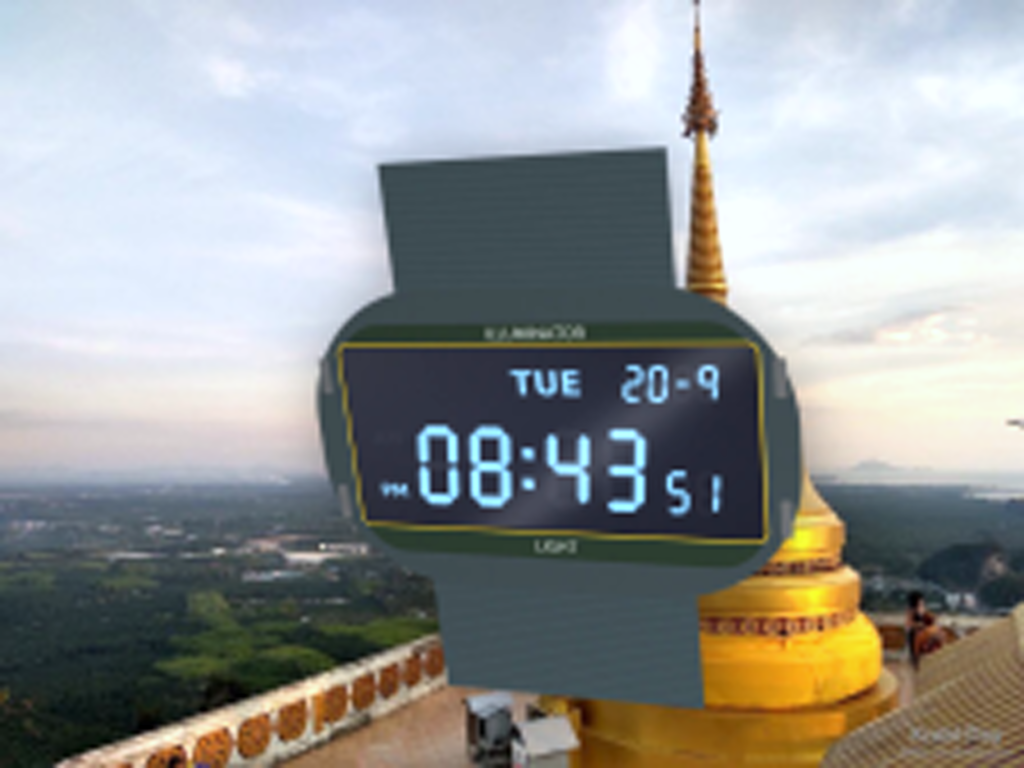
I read {"hour": 8, "minute": 43, "second": 51}
